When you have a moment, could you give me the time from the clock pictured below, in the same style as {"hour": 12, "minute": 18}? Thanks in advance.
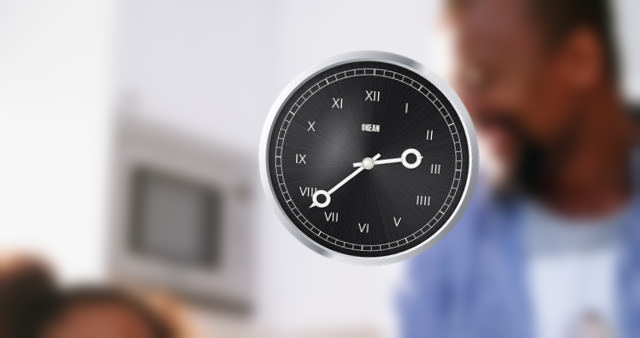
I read {"hour": 2, "minute": 38}
